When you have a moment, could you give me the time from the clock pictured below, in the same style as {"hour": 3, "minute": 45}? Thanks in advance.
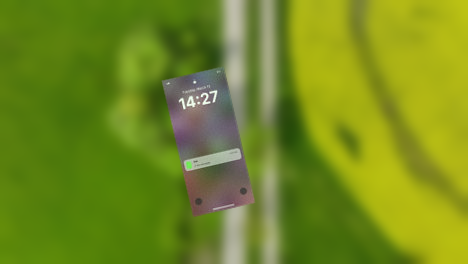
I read {"hour": 14, "minute": 27}
